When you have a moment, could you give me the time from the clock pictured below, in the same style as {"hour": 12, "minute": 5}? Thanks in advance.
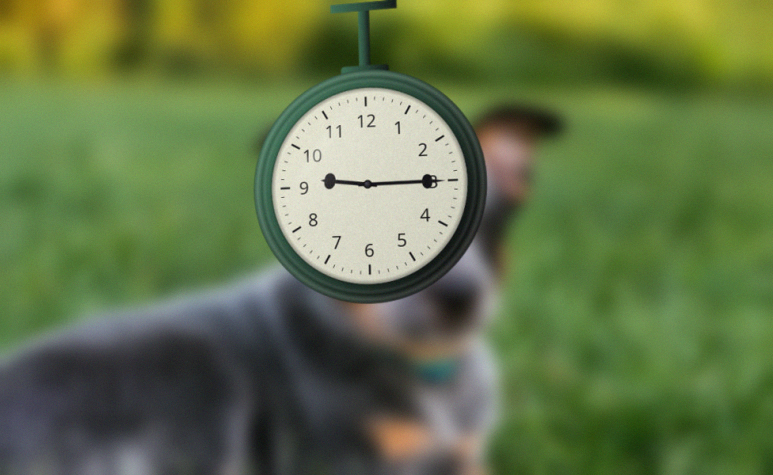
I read {"hour": 9, "minute": 15}
